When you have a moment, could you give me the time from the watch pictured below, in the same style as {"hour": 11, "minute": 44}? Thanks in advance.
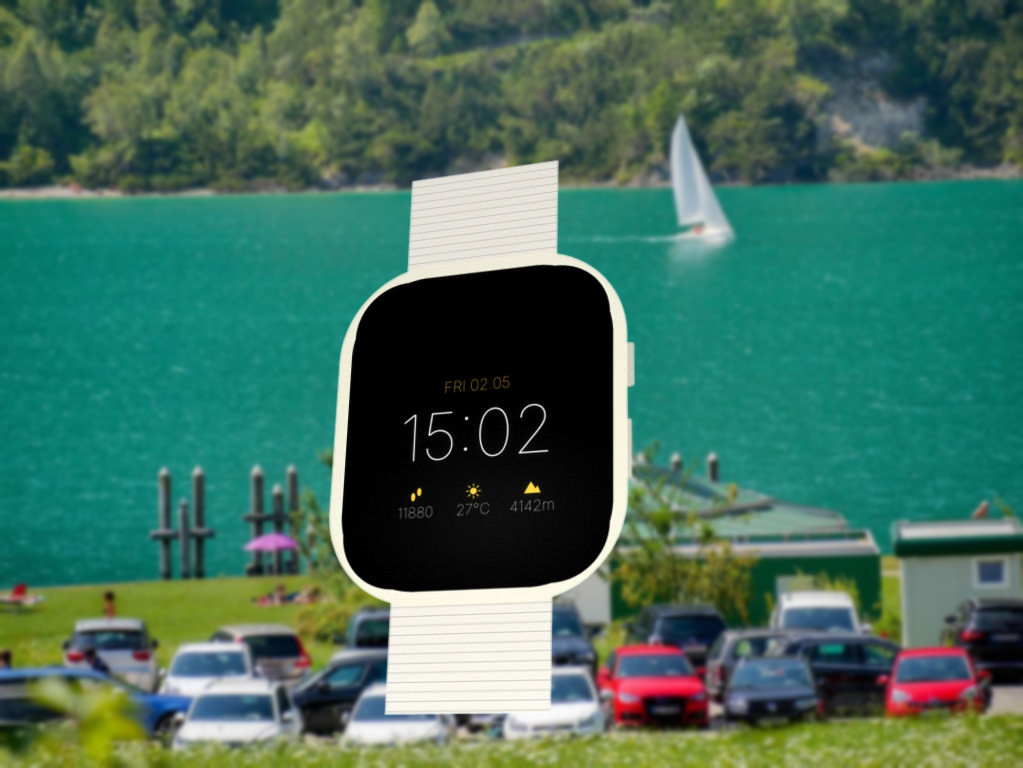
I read {"hour": 15, "minute": 2}
